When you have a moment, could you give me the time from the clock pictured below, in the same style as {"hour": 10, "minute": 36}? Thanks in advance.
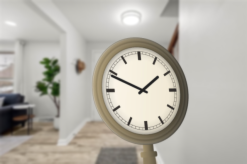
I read {"hour": 1, "minute": 49}
